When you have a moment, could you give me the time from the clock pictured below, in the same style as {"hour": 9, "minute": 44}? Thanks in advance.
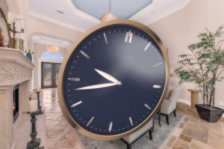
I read {"hour": 9, "minute": 43}
